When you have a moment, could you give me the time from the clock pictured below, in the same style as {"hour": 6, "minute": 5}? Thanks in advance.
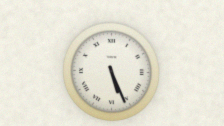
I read {"hour": 5, "minute": 26}
